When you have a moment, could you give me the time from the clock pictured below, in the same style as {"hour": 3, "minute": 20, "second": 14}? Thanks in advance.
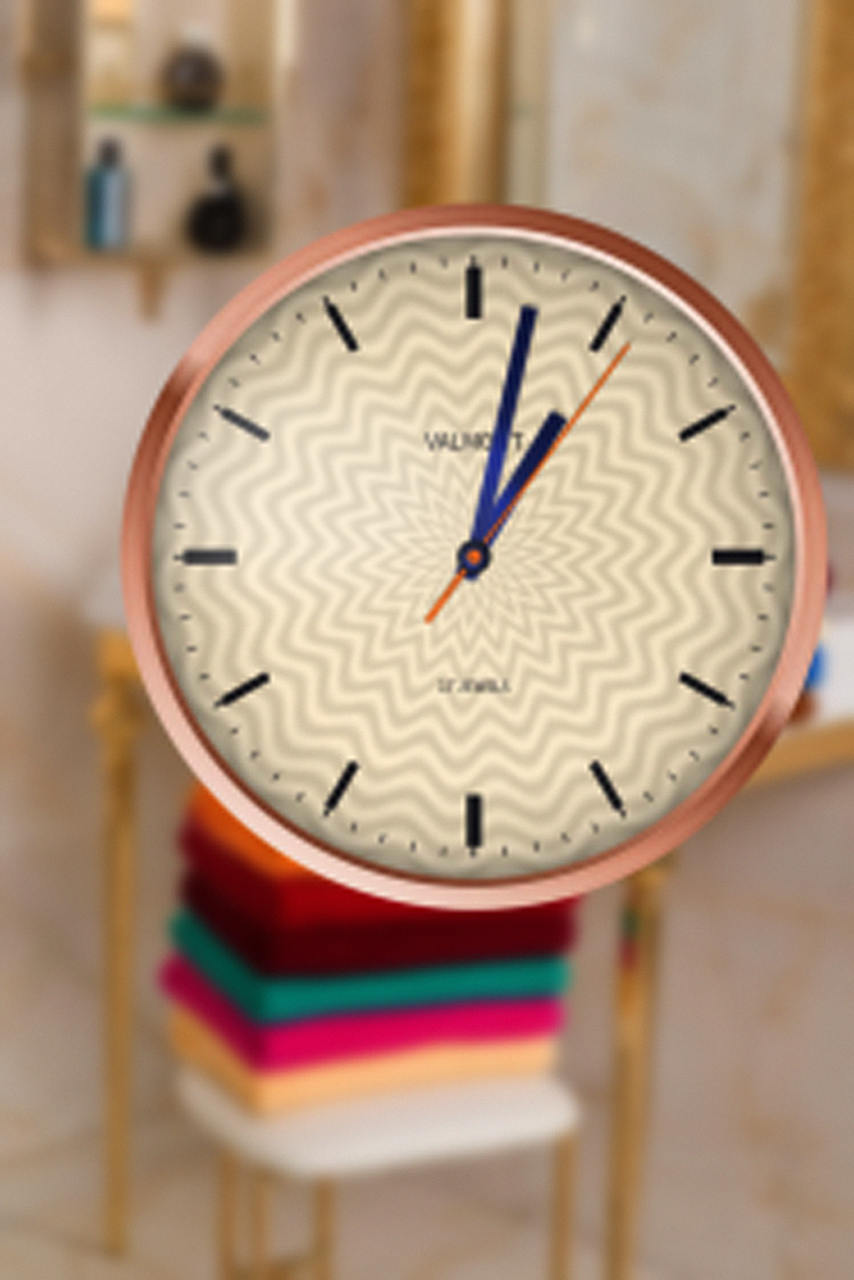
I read {"hour": 1, "minute": 2, "second": 6}
